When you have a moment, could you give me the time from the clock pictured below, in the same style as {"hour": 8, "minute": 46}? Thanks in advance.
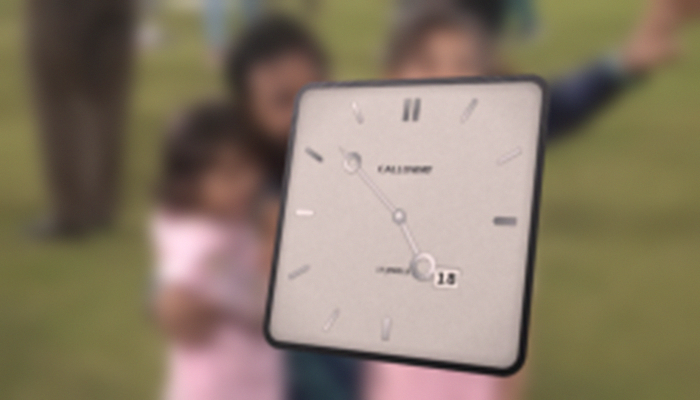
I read {"hour": 4, "minute": 52}
